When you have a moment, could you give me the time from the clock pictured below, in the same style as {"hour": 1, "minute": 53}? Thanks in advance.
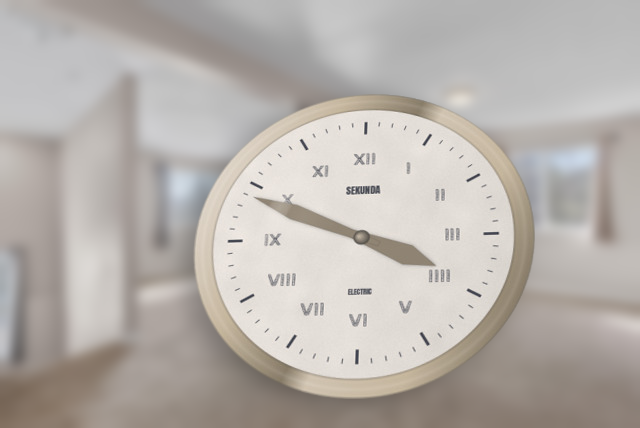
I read {"hour": 3, "minute": 49}
